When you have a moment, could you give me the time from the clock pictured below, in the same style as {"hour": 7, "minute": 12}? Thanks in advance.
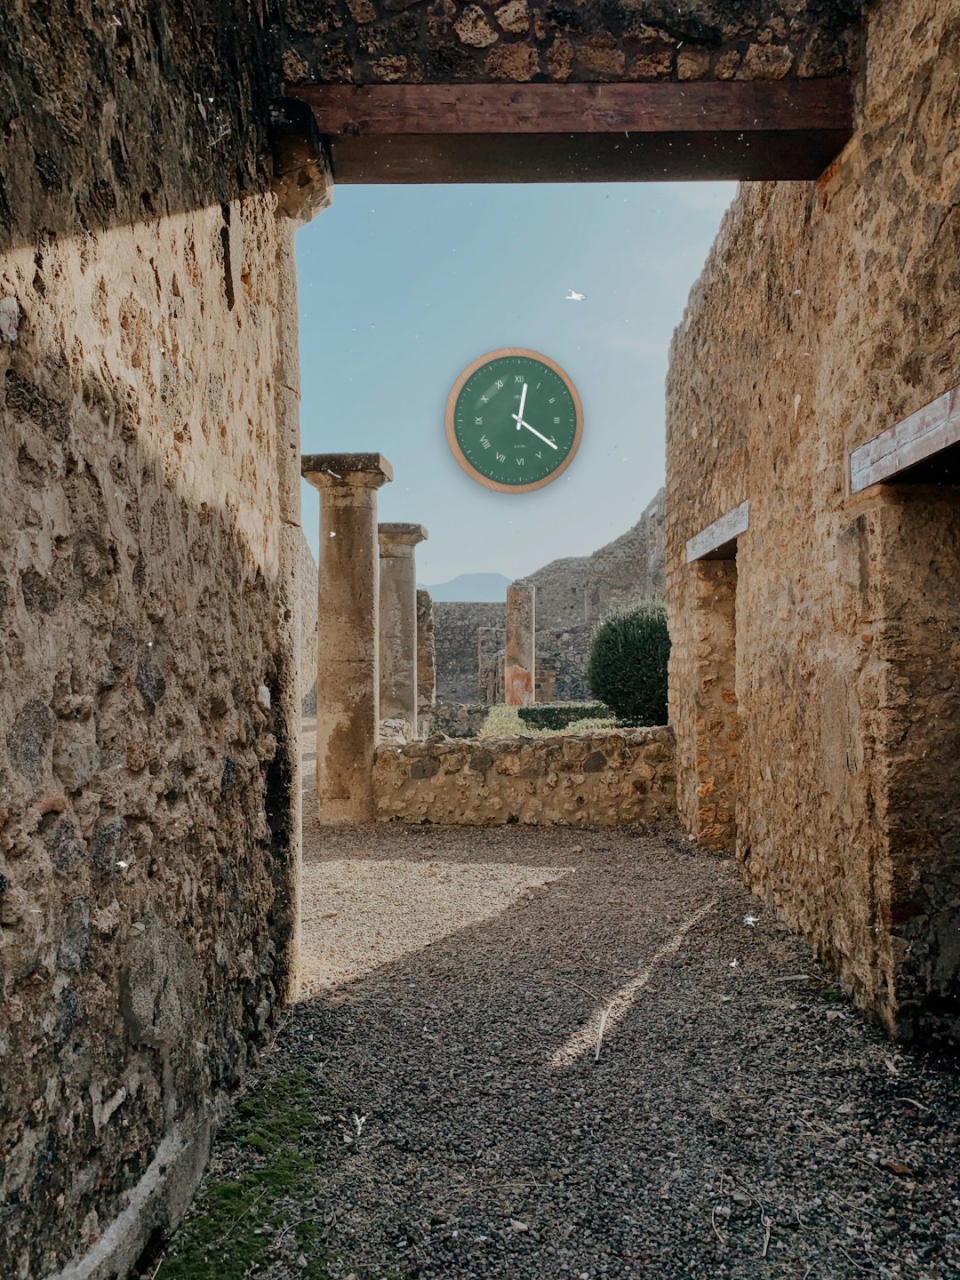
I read {"hour": 12, "minute": 21}
